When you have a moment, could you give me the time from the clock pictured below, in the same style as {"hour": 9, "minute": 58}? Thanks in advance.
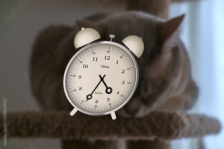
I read {"hour": 4, "minute": 34}
